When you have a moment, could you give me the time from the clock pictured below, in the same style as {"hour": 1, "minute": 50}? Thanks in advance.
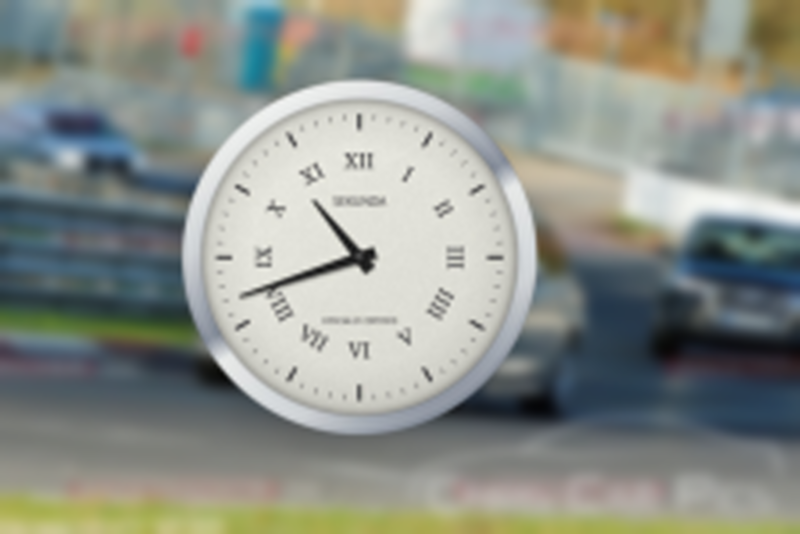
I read {"hour": 10, "minute": 42}
